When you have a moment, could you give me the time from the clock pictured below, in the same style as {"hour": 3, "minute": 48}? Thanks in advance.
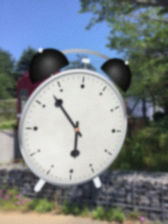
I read {"hour": 5, "minute": 53}
